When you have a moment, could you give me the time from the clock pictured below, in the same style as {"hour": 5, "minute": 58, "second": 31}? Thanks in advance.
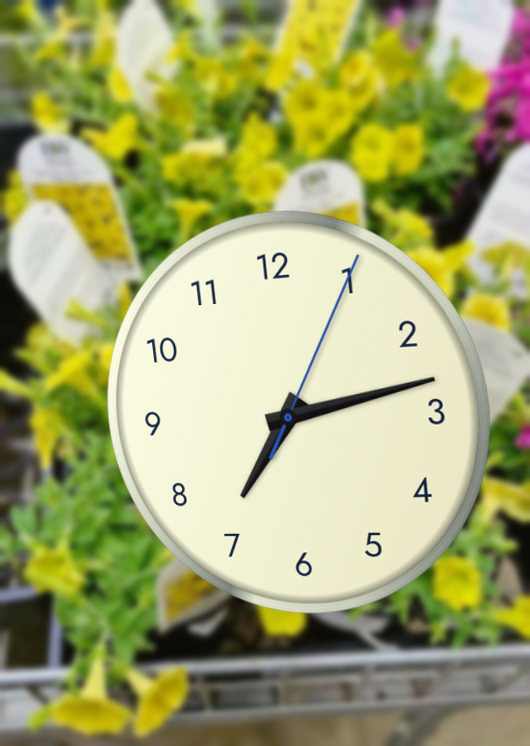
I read {"hour": 7, "minute": 13, "second": 5}
